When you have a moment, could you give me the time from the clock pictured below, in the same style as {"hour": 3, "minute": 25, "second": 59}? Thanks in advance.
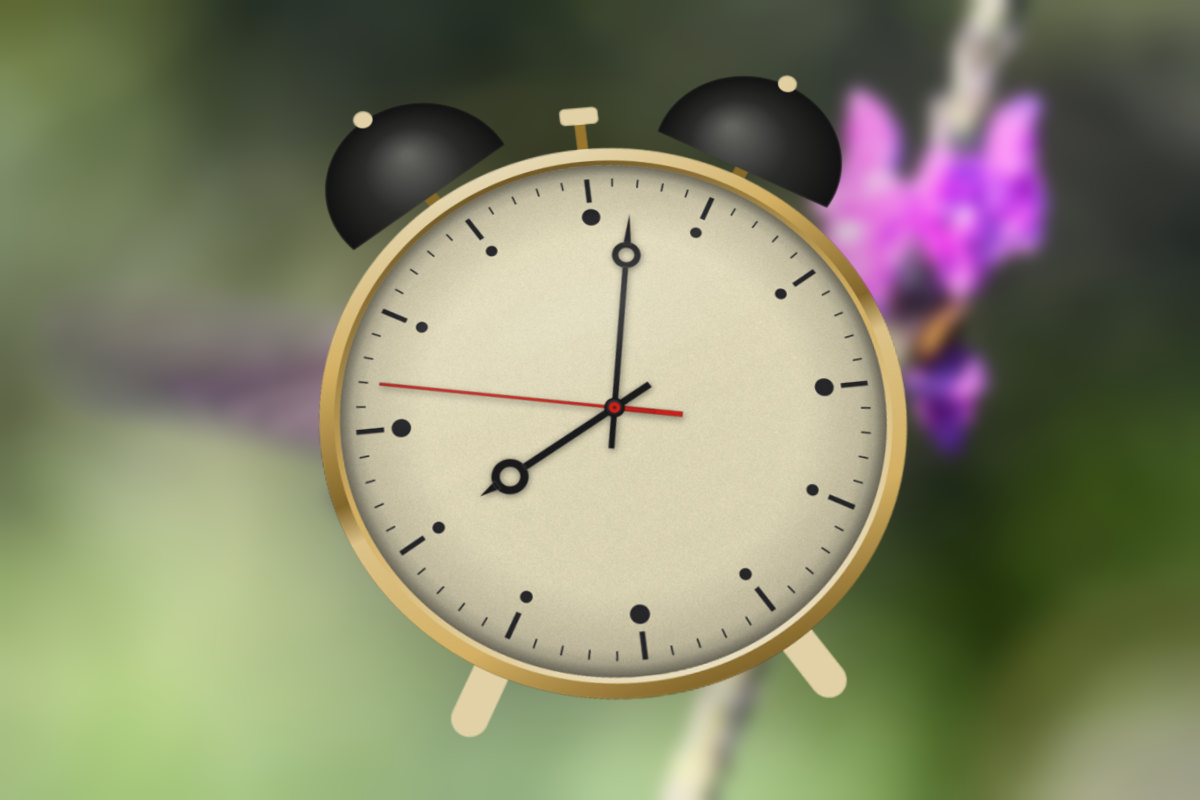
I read {"hour": 8, "minute": 1, "second": 47}
